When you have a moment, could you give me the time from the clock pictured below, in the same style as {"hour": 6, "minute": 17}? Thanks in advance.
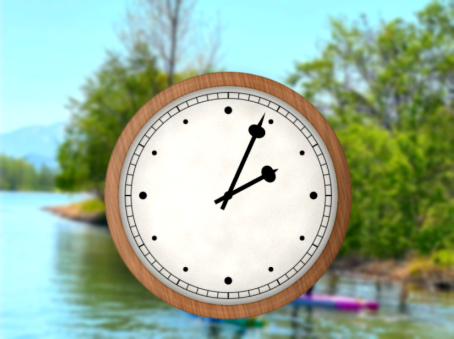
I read {"hour": 2, "minute": 4}
